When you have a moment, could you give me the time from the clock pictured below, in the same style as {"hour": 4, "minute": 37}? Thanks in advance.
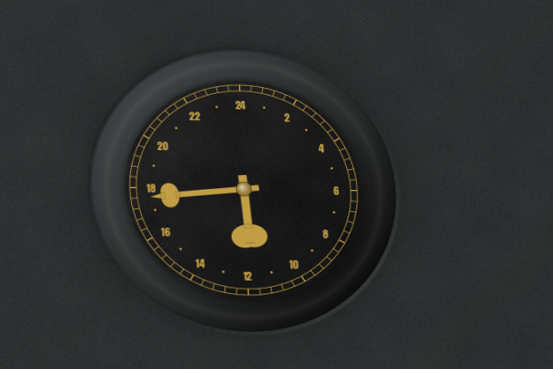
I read {"hour": 11, "minute": 44}
